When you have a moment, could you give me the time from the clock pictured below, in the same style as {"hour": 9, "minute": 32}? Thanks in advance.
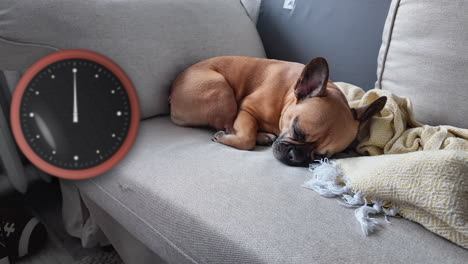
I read {"hour": 12, "minute": 0}
